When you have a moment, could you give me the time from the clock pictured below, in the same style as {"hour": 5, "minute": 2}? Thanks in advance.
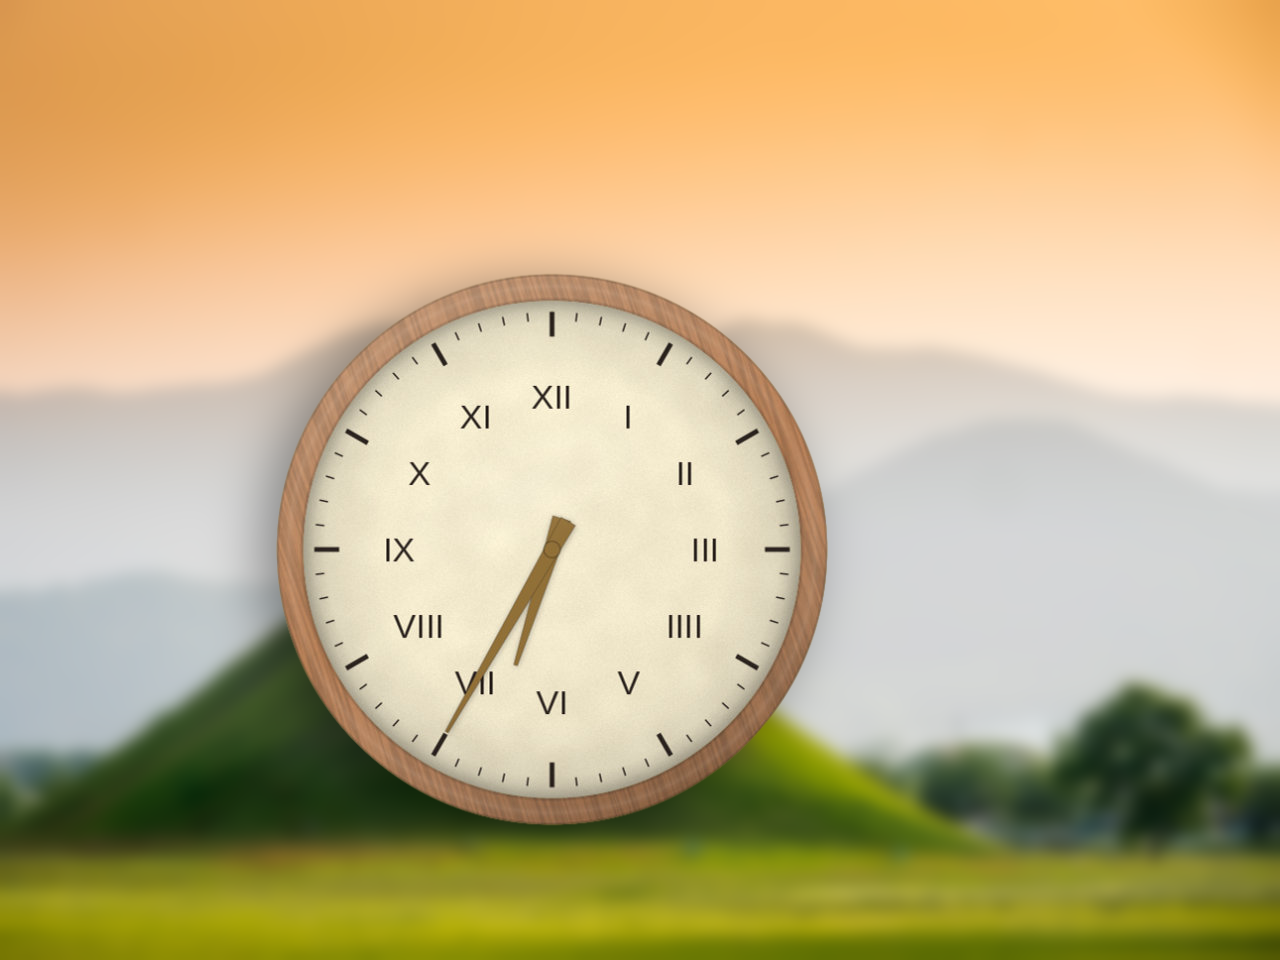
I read {"hour": 6, "minute": 35}
